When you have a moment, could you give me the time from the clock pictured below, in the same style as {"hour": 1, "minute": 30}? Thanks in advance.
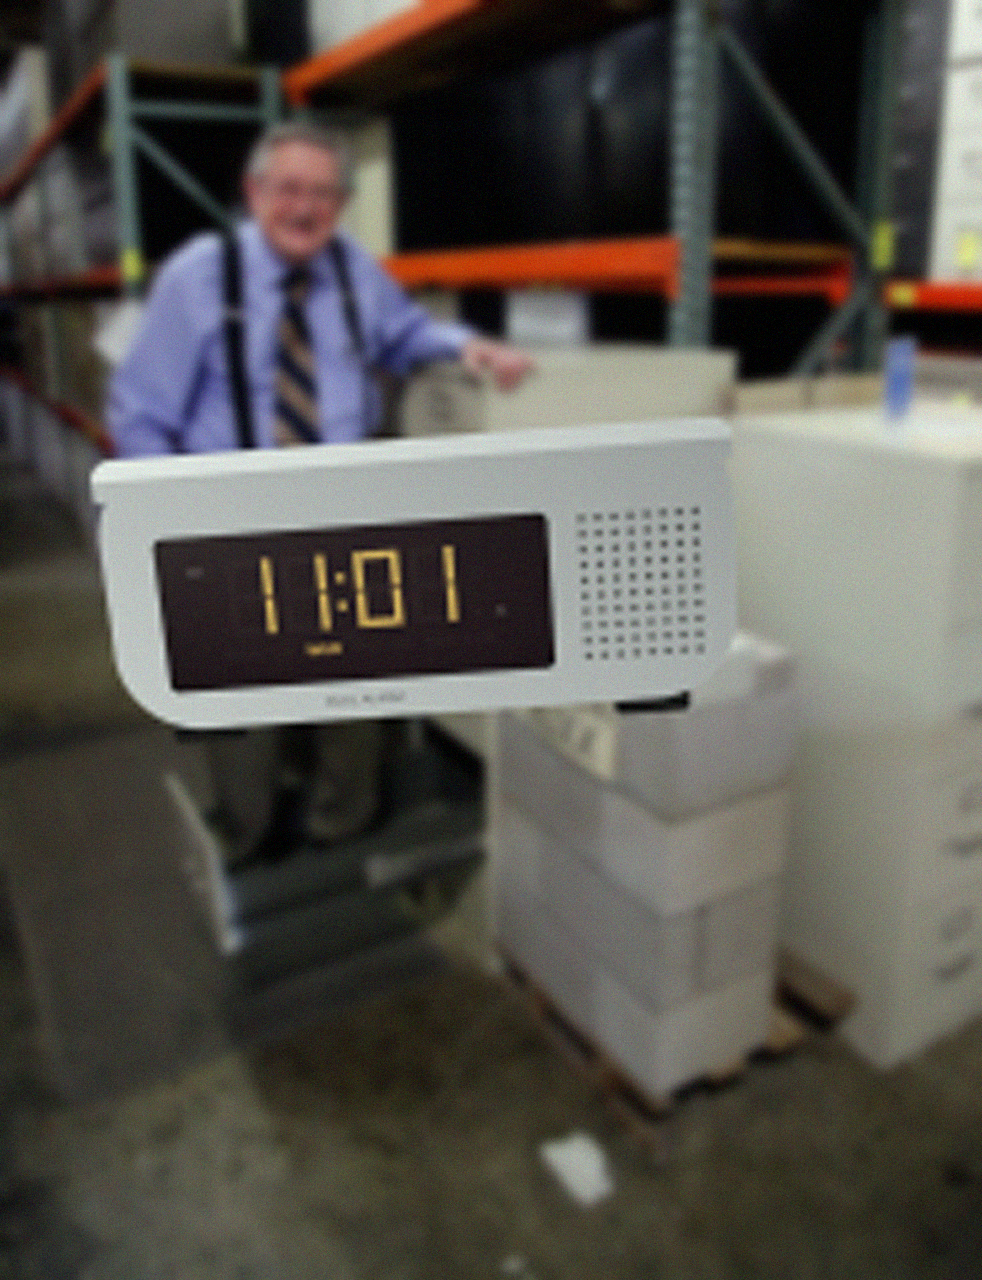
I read {"hour": 11, "minute": 1}
